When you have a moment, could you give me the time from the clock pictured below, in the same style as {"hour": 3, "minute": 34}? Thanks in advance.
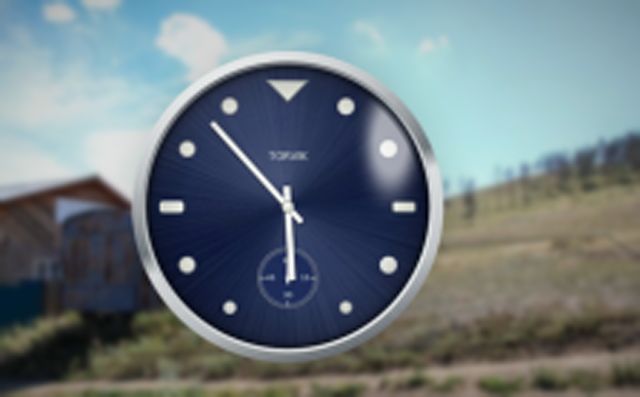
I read {"hour": 5, "minute": 53}
